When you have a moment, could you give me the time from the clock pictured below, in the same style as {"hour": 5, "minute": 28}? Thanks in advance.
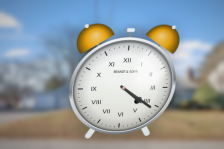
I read {"hour": 4, "minute": 21}
